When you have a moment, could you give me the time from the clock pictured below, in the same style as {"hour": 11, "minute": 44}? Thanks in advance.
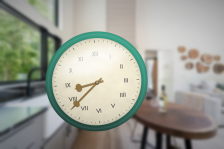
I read {"hour": 8, "minute": 38}
